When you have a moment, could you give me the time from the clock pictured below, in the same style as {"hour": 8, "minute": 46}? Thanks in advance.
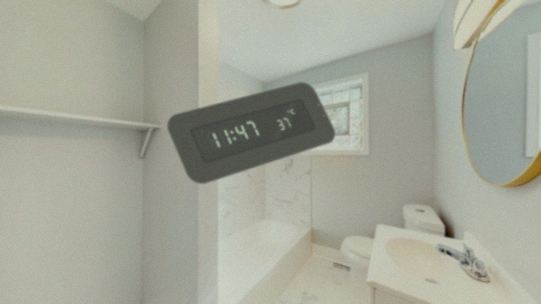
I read {"hour": 11, "minute": 47}
